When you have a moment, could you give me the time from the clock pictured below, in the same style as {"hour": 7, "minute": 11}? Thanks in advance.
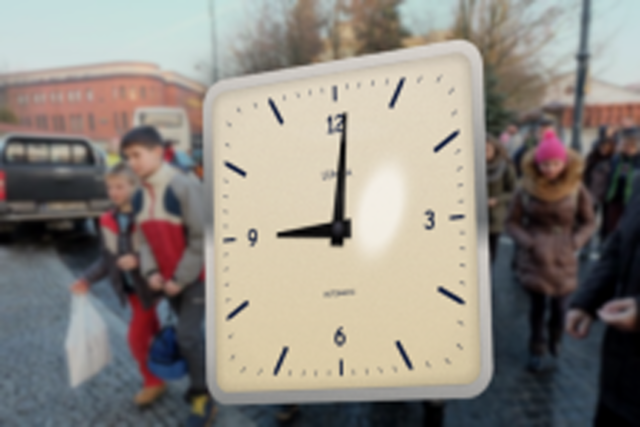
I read {"hour": 9, "minute": 1}
